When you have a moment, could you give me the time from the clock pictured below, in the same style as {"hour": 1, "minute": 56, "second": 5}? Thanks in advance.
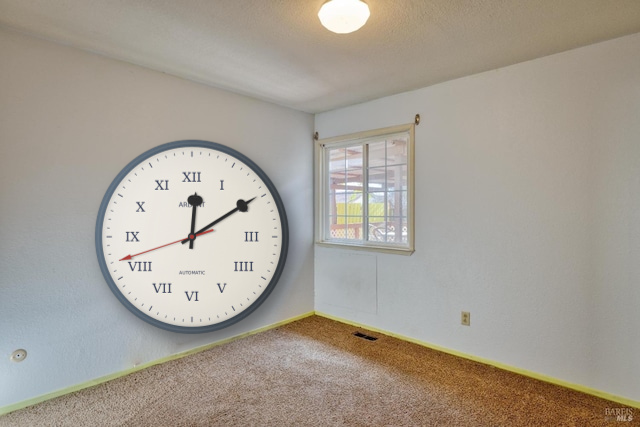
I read {"hour": 12, "minute": 9, "second": 42}
